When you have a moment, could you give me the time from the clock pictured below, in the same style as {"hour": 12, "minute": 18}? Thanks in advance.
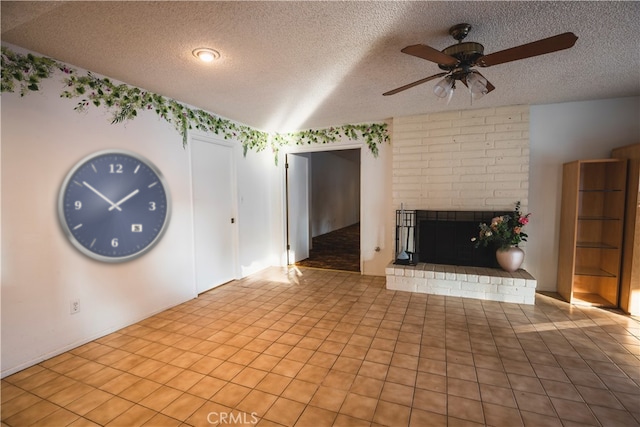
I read {"hour": 1, "minute": 51}
